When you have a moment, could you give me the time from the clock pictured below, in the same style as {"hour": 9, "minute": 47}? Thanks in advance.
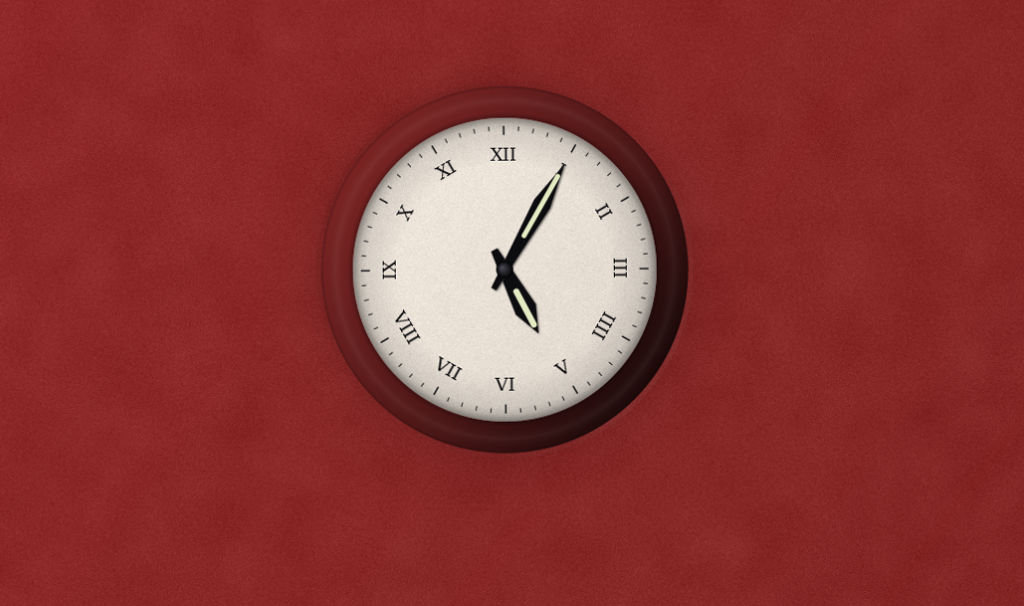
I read {"hour": 5, "minute": 5}
